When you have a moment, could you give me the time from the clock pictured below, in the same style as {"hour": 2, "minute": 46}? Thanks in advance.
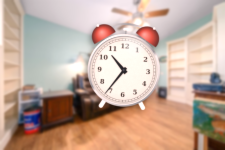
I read {"hour": 10, "minute": 36}
